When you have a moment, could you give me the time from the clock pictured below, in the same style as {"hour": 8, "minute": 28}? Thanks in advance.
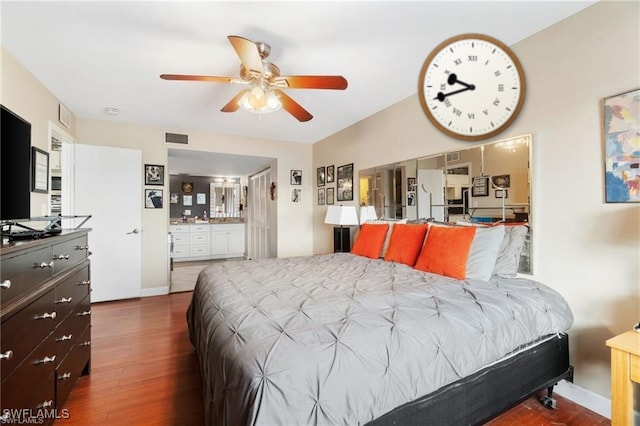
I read {"hour": 9, "minute": 42}
